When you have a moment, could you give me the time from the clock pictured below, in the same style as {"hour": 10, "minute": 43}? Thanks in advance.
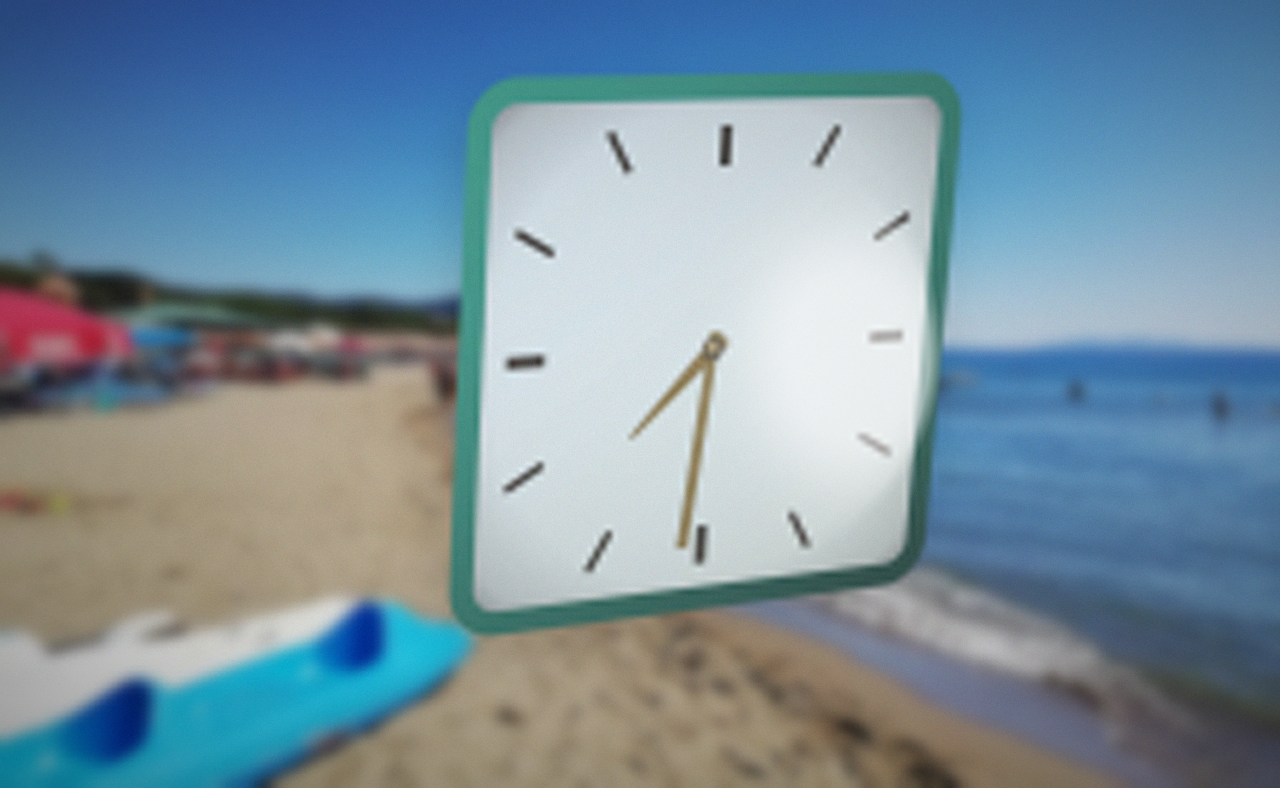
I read {"hour": 7, "minute": 31}
